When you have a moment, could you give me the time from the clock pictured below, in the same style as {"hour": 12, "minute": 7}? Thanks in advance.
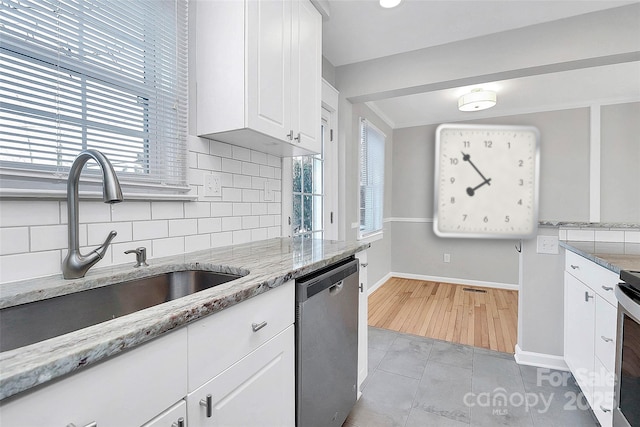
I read {"hour": 7, "minute": 53}
